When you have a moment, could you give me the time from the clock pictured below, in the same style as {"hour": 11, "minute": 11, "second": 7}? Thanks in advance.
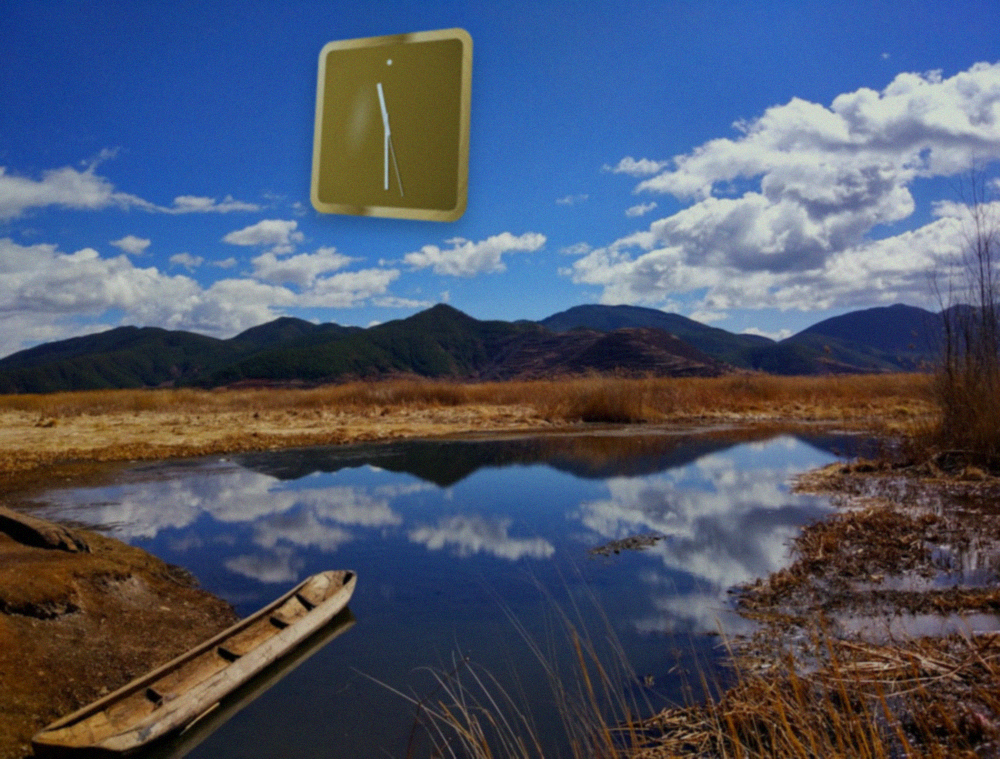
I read {"hour": 11, "minute": 29, "second": 27}
